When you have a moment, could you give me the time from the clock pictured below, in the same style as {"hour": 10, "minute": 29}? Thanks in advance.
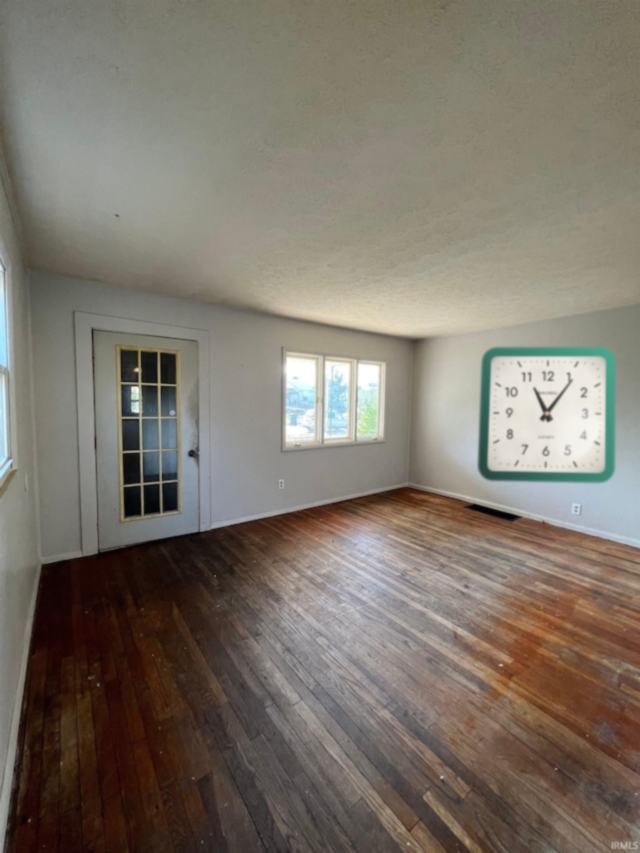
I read {"hour": 11, "minute": 6}
